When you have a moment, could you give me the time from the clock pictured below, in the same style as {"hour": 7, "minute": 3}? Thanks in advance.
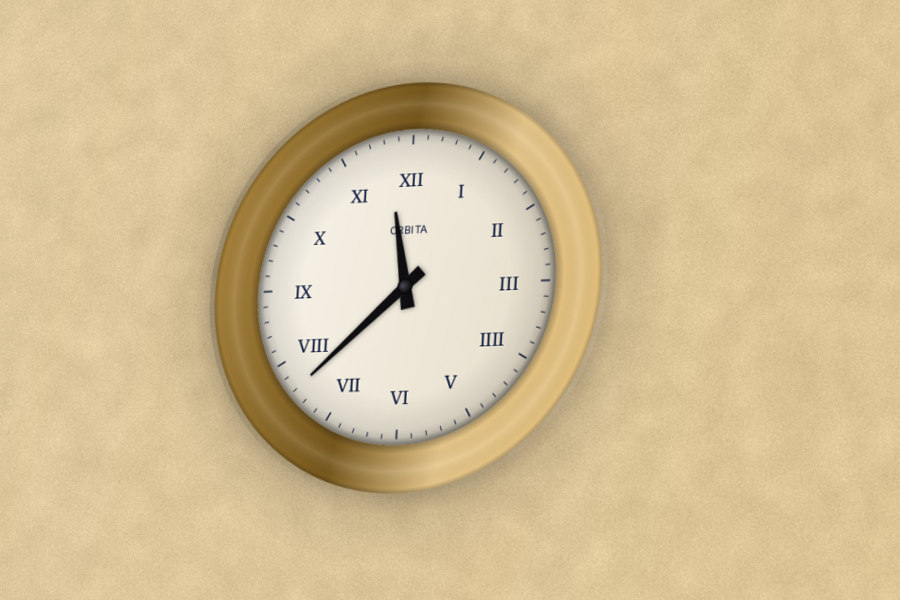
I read {"hour": 11, "minute": 38}
